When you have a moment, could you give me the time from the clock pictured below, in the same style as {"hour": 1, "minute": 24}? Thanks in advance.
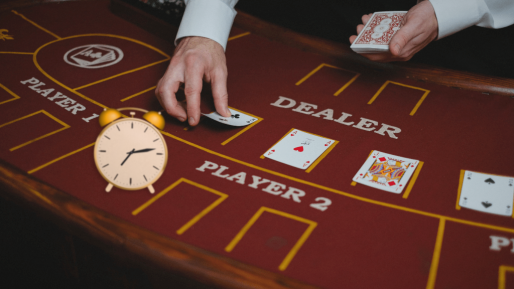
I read {"hour": 7, "minute": 13}
